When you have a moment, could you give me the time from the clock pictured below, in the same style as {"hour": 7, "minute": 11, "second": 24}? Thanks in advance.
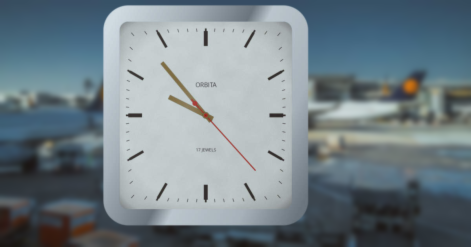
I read {"hour": 9, "minute": 53, "second": 23}
